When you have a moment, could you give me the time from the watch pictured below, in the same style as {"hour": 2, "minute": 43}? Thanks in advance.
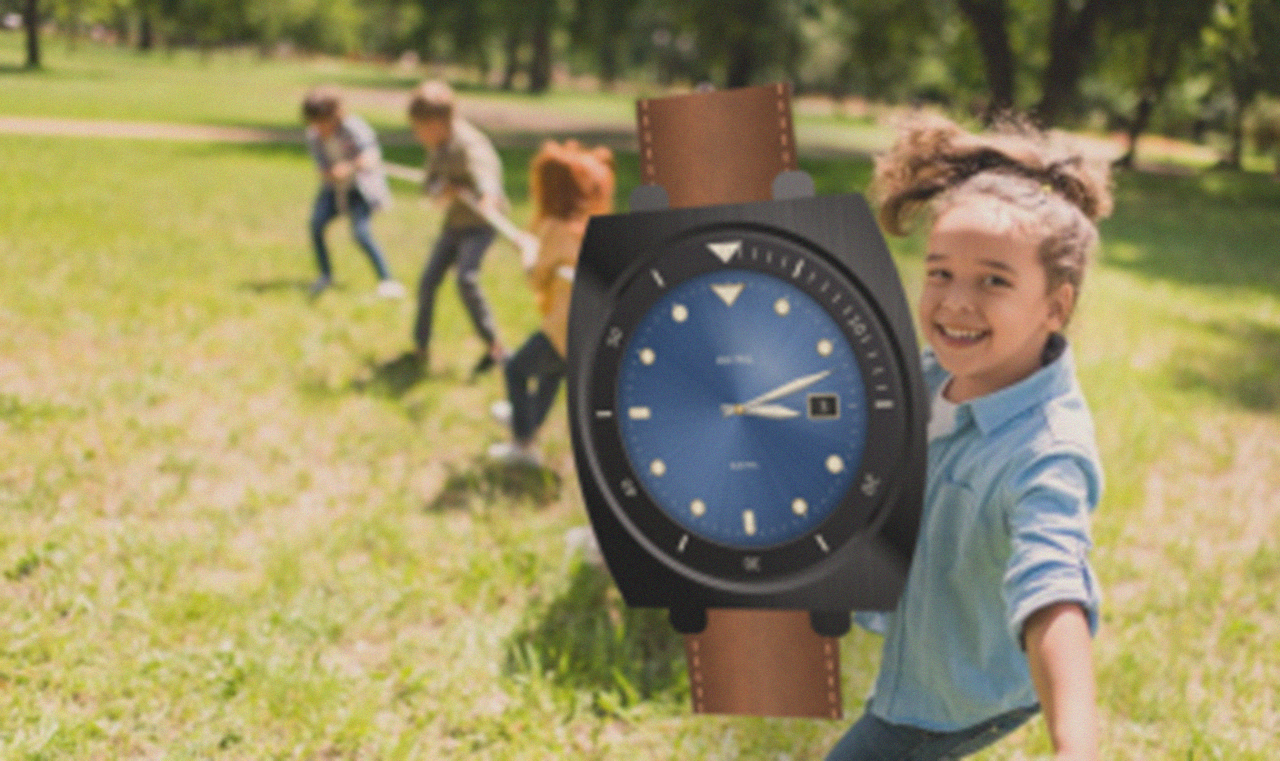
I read {"hour": 3, "minute": 12}
